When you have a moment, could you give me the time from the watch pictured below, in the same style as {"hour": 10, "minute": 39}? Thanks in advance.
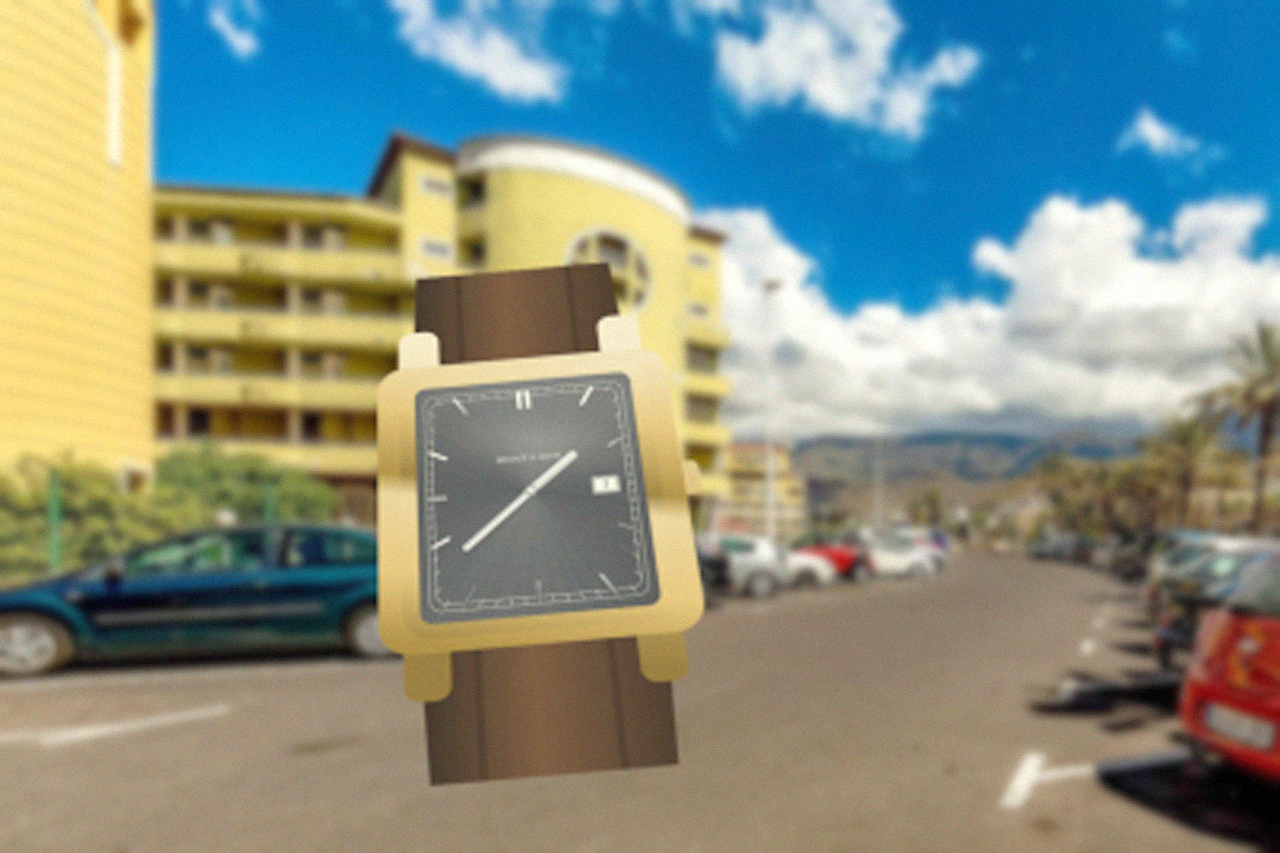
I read {"hour": 1, "minute": 38}
